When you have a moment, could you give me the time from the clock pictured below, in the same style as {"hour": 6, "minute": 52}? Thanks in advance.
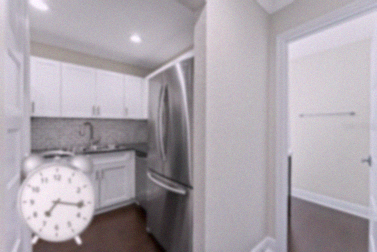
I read {"hour": 7, "minute": 16}
